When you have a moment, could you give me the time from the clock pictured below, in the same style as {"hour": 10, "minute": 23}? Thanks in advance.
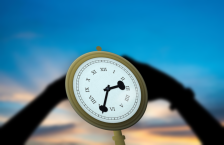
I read {"hour": 2, "minute": 34}
